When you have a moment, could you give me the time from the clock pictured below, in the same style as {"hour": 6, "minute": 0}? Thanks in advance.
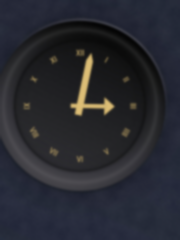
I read {"hour": 3, "minute": 2}
